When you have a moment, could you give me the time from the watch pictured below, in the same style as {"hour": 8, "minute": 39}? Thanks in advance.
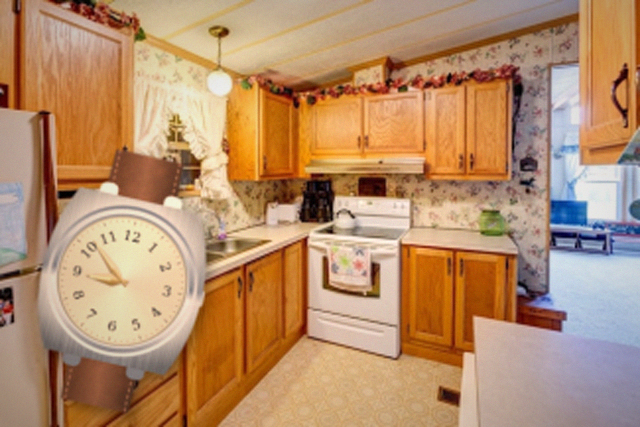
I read {"hour": 8, "minute": 52}
